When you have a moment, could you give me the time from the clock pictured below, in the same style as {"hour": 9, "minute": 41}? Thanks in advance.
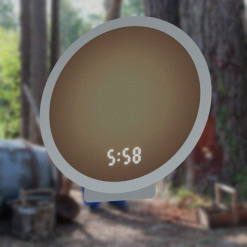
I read {"hour": 5, "minute": 58}
